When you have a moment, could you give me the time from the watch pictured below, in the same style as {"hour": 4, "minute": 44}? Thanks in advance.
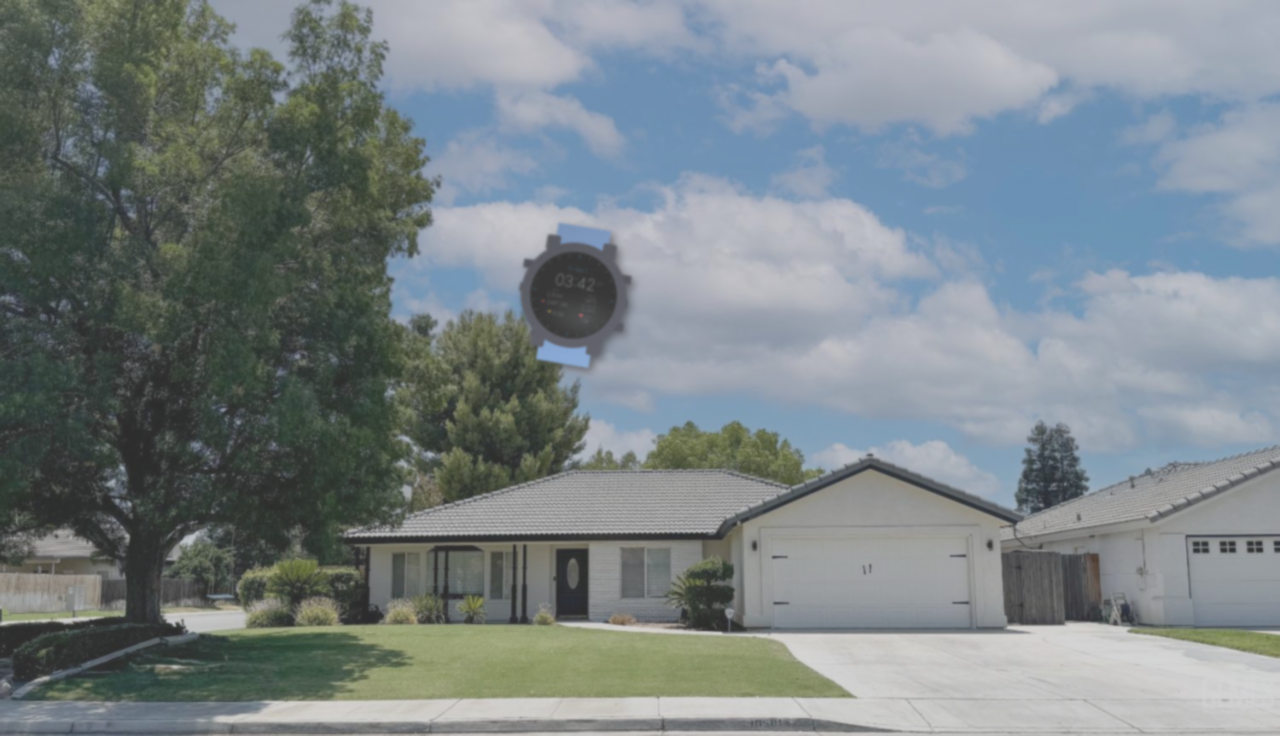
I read {"hour": 3, "minute": 42}
